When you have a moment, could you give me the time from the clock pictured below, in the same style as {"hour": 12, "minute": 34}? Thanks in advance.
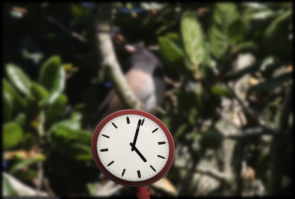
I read {"hour": 5, "minute": 4}
